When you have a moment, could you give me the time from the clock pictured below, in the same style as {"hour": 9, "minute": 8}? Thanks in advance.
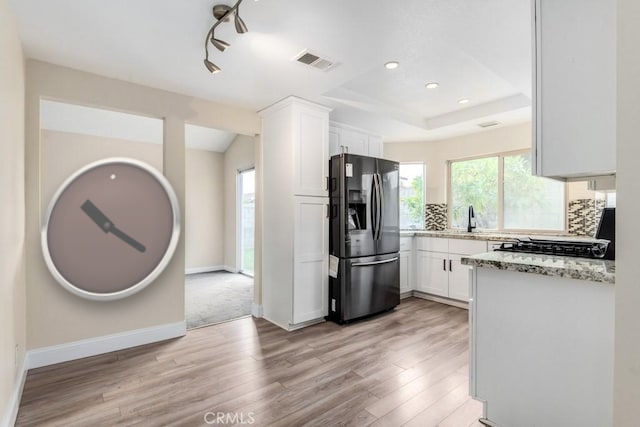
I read {"hour": 10, "minute": 20}
